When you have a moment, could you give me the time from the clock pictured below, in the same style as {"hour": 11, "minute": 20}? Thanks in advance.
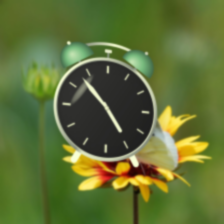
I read {"hour": 4, "minute": 53}
